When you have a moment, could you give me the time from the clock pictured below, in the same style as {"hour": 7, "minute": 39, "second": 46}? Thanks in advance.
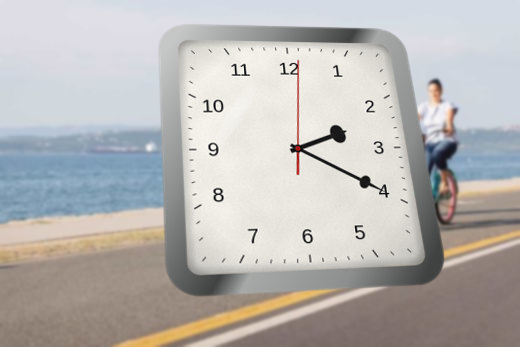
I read {"hour": 2, "minute": 20, "second": 1}
